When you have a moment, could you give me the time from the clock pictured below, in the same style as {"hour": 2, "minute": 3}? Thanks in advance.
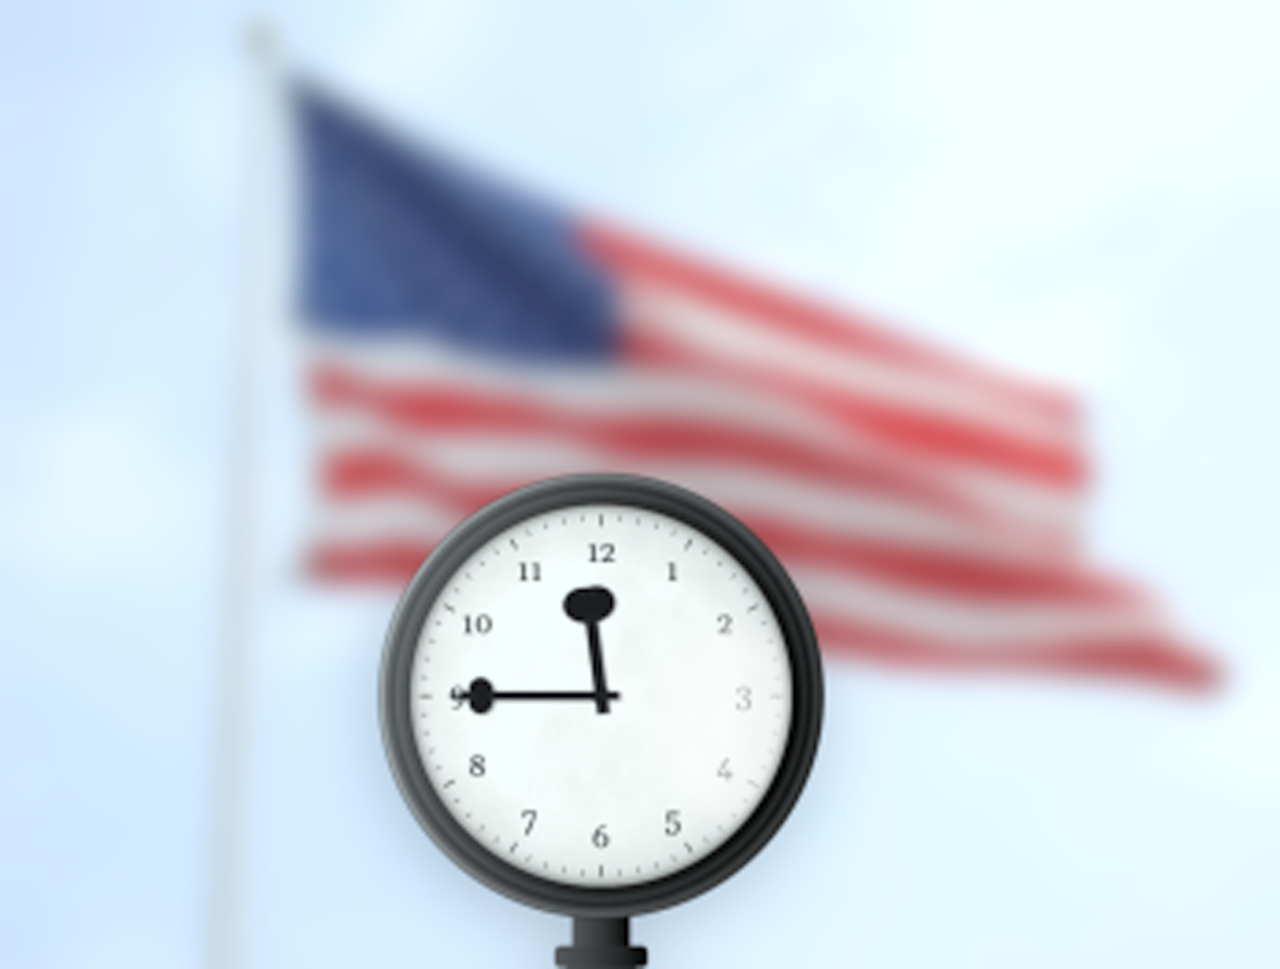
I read {"hour": 11, "minute": 45}
